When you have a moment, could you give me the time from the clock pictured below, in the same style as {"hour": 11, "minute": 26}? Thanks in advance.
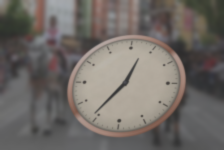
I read {"hour": 12, "minute": 36}
